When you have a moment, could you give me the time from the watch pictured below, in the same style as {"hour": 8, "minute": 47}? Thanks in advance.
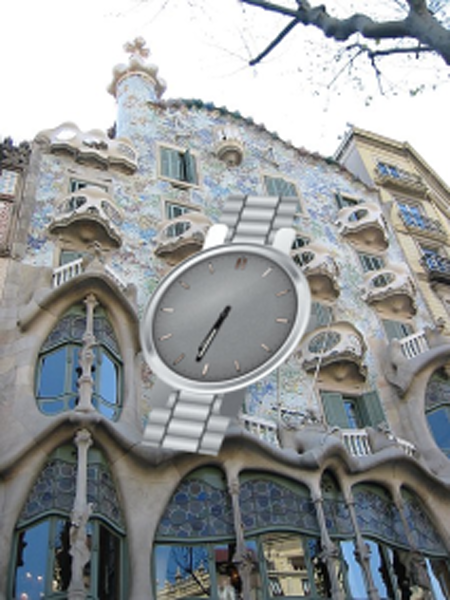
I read {"hour": 6, "minute": 32}
